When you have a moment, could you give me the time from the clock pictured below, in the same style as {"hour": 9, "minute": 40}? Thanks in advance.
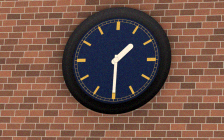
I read {"hour": 1, "minute": 30}
